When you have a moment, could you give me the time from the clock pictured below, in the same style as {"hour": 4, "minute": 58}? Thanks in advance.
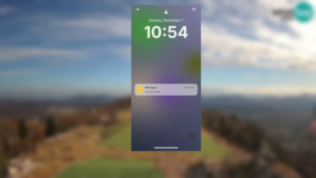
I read {"hour": 10, "minute": 54}
